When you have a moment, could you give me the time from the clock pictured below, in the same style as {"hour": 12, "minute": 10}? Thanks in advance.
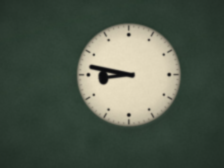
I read {"hour": 8, "minute": 47}
